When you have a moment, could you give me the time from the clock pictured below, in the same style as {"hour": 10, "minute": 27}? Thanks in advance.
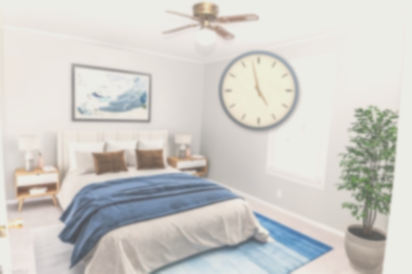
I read {"hour": 4, "minute": 58}
